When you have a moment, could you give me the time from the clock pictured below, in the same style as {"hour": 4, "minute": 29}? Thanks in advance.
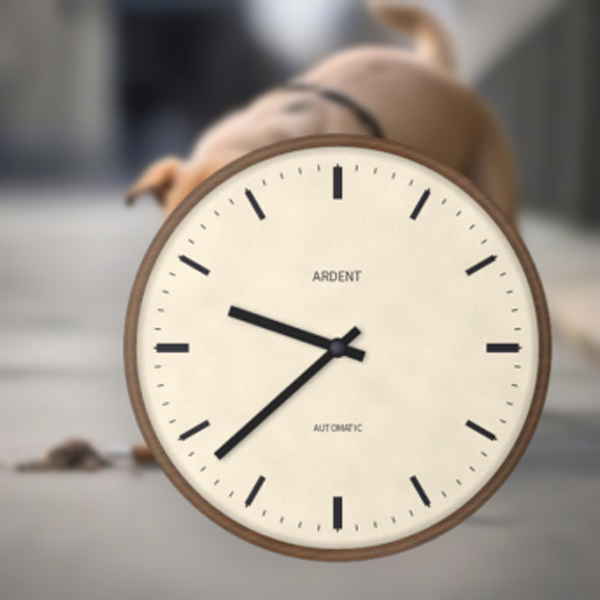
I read {"hour": 9, "minute": 38}
